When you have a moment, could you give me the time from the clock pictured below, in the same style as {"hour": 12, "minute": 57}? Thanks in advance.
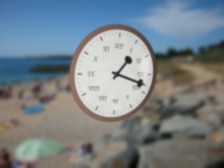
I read {"hour": 1, "minute": 18}
